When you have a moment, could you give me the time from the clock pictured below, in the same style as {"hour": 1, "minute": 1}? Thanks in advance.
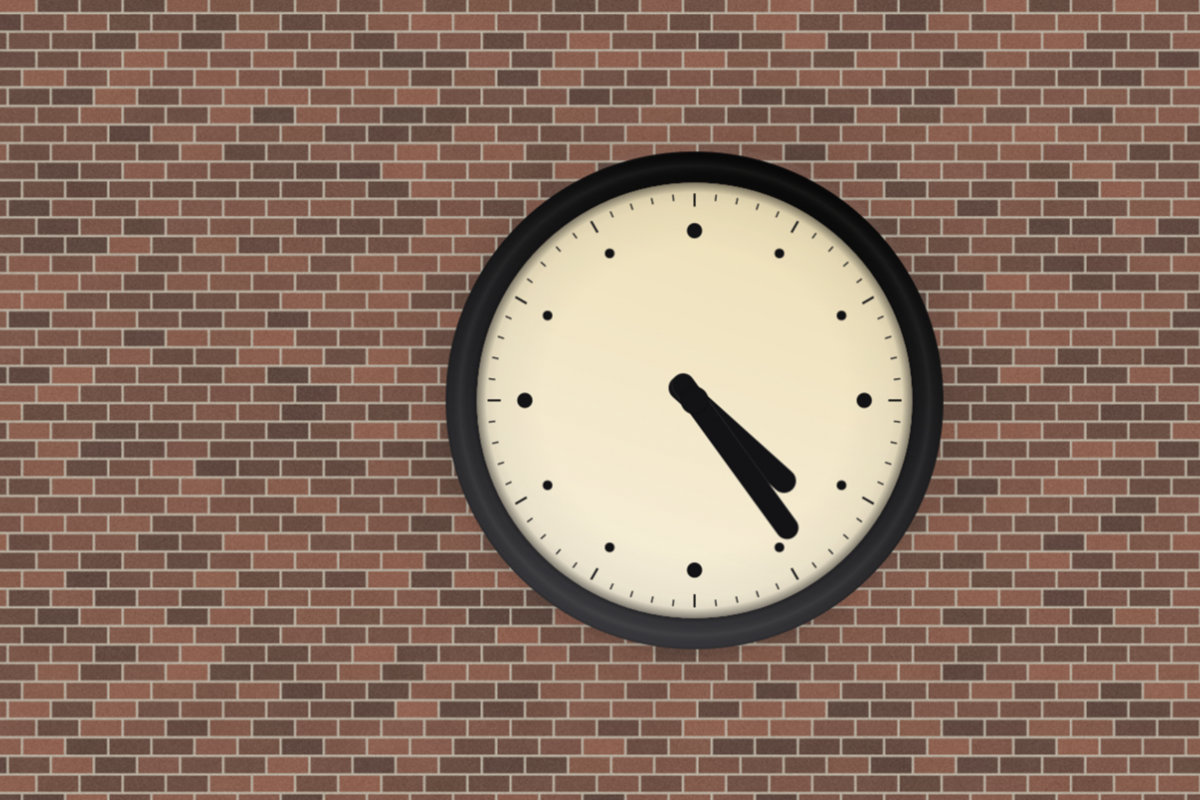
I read {"hour": 4, "minute": 24}
